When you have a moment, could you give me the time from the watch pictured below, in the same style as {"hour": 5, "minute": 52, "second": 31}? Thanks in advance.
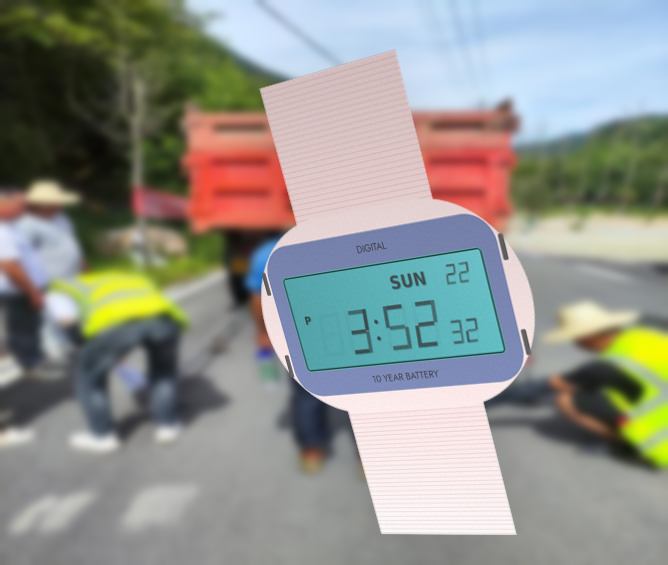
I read {"hour": 3, "minute": 52, "second": 32}
